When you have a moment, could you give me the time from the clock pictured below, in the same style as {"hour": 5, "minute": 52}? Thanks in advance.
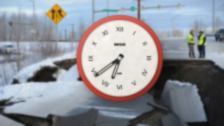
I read {"hour": 6, "minute": 39}
